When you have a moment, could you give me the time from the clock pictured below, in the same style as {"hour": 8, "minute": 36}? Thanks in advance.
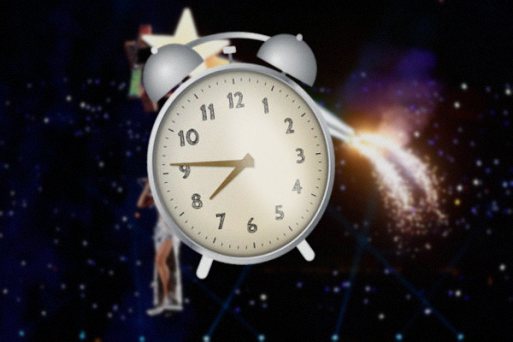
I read {"hour": 7, "minute": 46}
